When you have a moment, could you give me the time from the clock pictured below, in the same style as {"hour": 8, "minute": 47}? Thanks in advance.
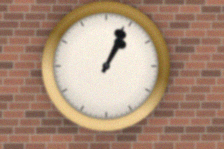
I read {"hour": 1, "minute": 4}
